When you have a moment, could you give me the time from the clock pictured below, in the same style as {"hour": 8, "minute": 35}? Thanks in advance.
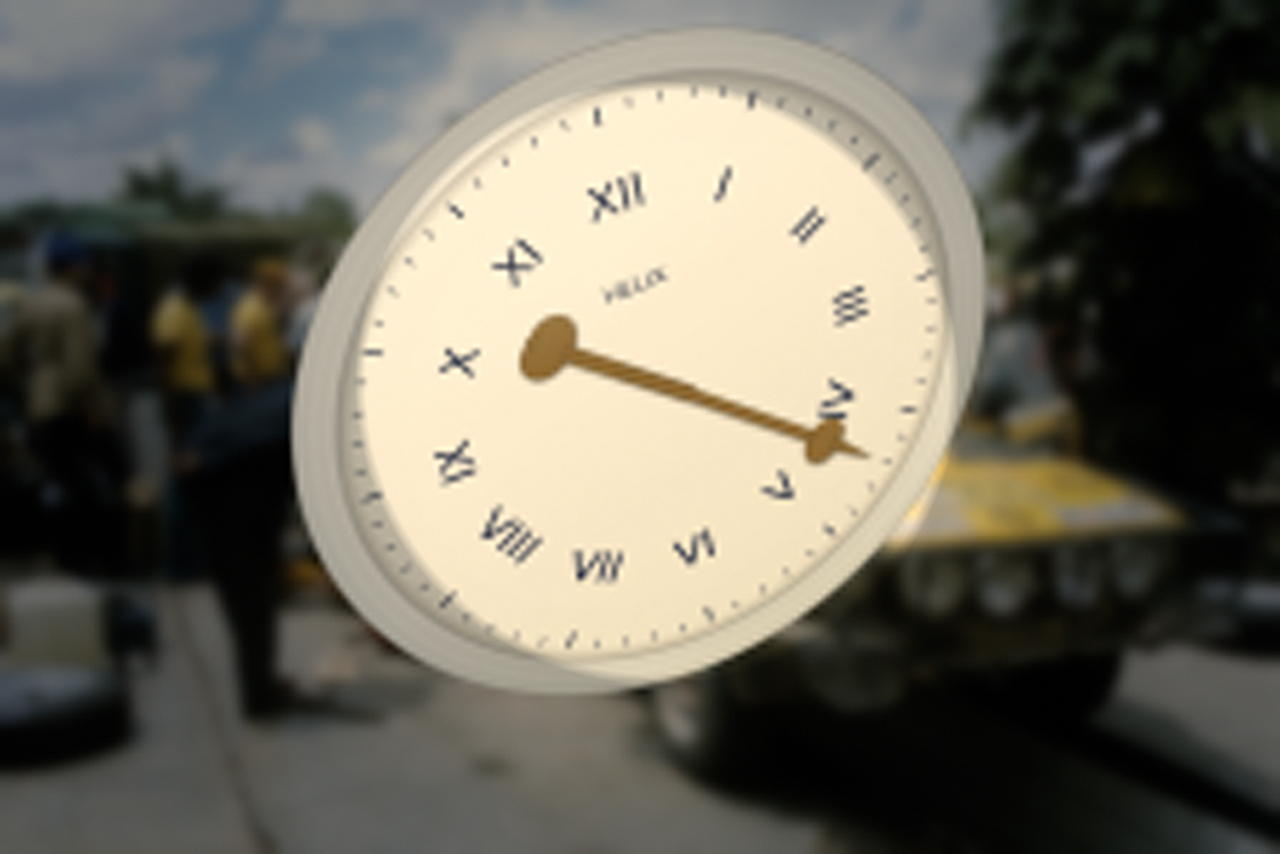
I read {"hour": 10, "minute": 22}
